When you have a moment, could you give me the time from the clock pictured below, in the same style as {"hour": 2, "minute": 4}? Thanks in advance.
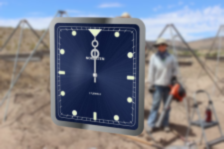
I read {"hour": 12, "minute": 0}
